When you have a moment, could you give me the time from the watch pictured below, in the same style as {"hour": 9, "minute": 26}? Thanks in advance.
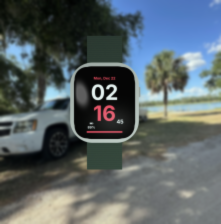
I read {"hour": 2, "minute": 16}
